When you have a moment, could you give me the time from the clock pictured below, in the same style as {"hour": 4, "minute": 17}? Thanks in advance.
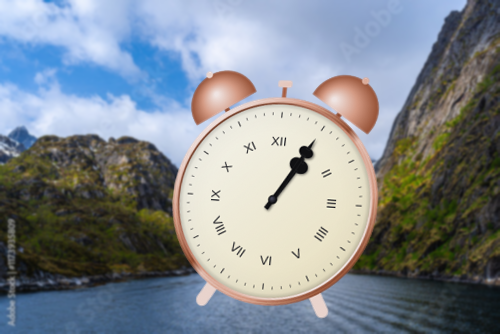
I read {"hour": 1, "minute": 5}
